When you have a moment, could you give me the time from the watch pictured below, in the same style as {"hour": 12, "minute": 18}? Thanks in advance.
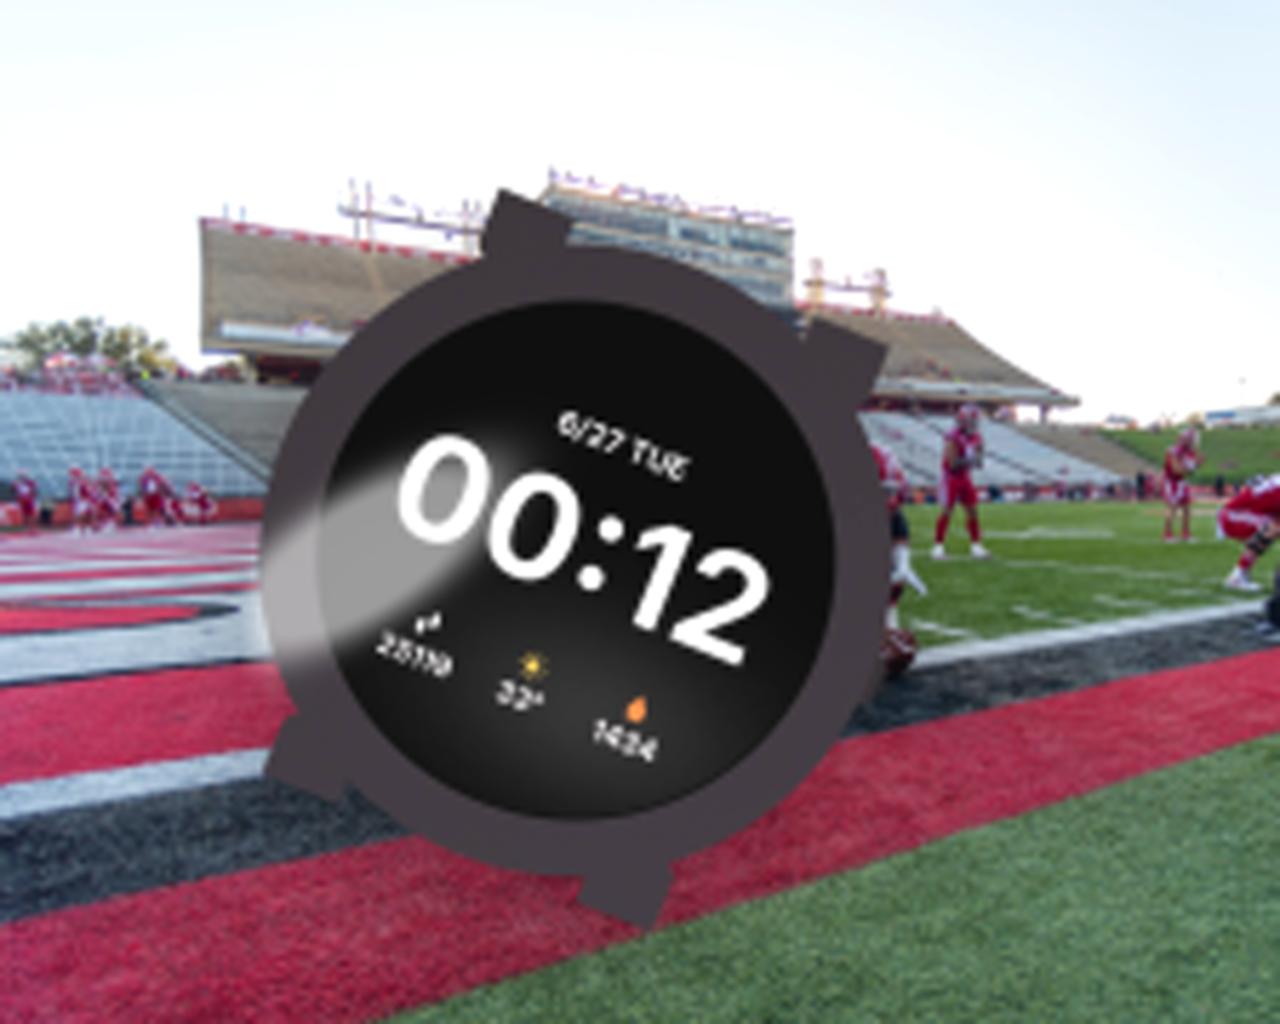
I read {"hour": 0, "minute": 12}
